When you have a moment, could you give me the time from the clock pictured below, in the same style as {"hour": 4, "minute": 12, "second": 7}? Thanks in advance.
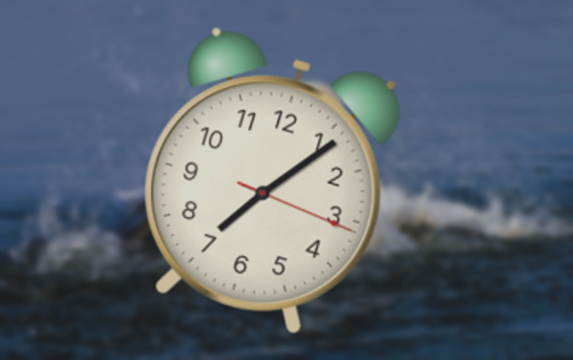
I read {"hour": 7, "minute": 6, "second": 16}
